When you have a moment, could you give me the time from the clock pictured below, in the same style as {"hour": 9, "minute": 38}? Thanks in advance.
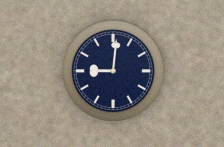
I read {"hour": 9, "minute": 1}
